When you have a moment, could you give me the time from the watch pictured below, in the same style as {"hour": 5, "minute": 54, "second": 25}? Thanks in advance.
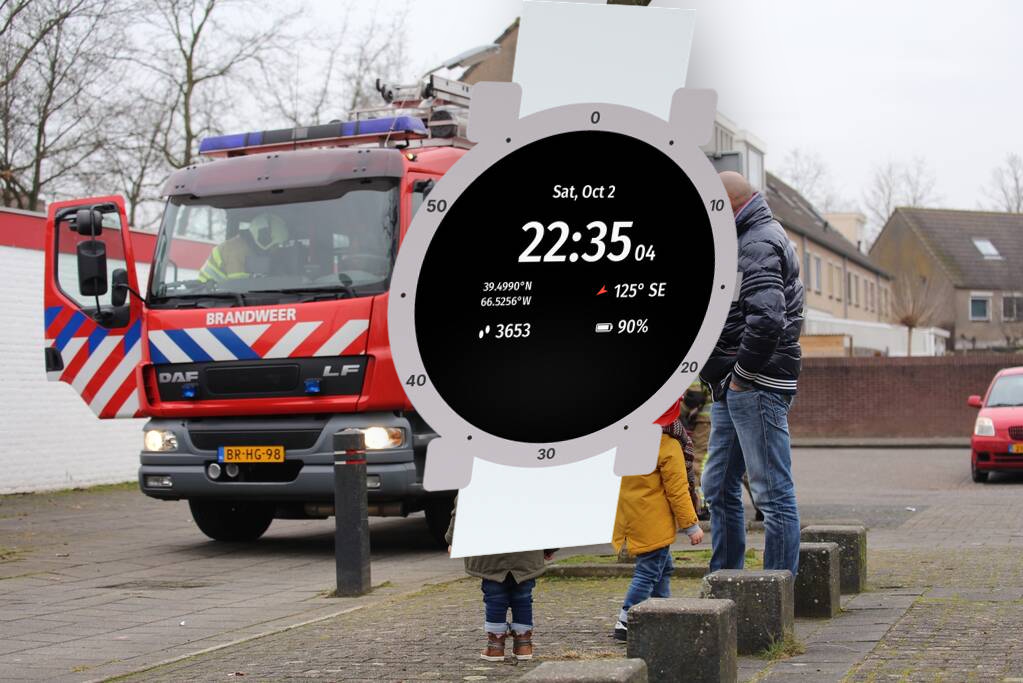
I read {"hour": 22, "minute": 35, "second": 4}
